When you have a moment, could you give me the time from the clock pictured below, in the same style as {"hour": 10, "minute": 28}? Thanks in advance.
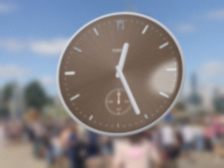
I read {"hour": 12, "minute": 26}
